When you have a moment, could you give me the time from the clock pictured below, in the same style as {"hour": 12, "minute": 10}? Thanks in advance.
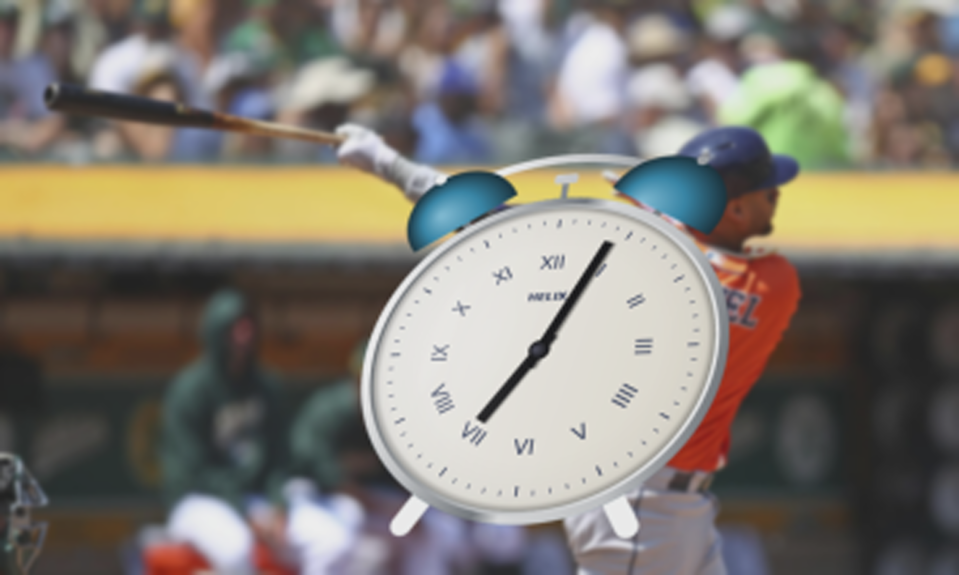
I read {"hour": 7, "minute": 4}
